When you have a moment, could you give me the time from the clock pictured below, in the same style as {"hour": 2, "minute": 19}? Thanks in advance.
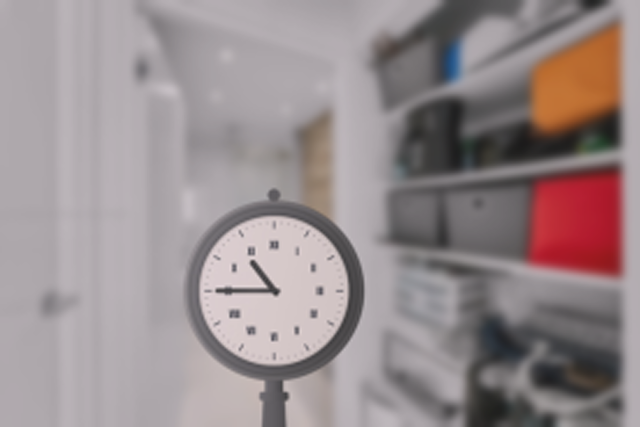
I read {"hour": 10, "minute": 45}
